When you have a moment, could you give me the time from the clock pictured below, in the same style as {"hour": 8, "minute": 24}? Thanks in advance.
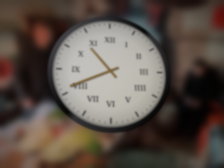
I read {"hour": 10, "minute": 41}
